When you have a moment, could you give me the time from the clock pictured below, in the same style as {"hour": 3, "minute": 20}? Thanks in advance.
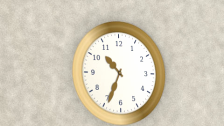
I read {"hour": 10, "minute": 34}
